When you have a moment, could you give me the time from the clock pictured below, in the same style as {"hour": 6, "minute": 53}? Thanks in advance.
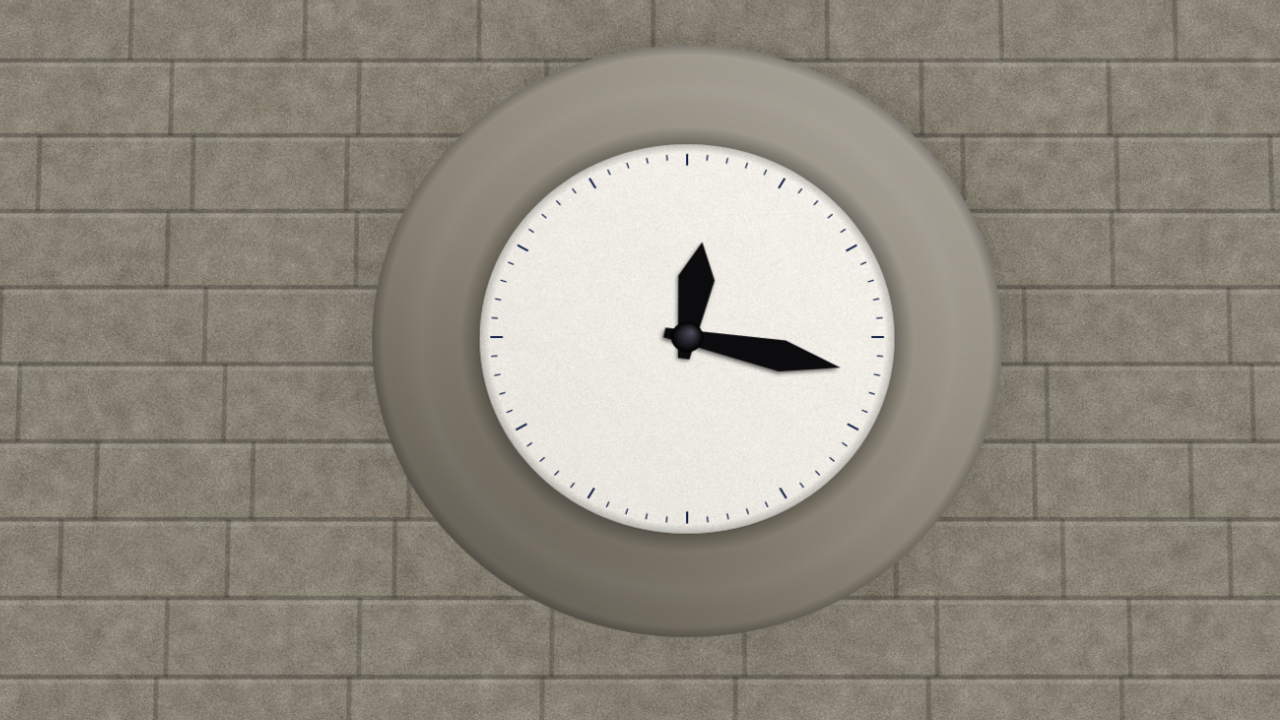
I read {"hour": 12, "minute": 17}
